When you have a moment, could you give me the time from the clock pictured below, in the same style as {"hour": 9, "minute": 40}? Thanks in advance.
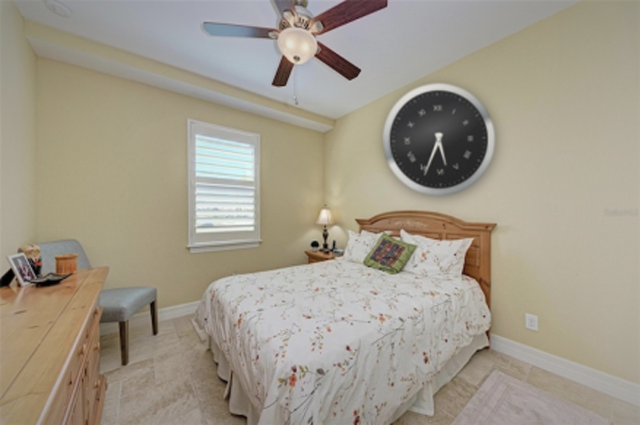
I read {"hour": 5, "minute": 34}
